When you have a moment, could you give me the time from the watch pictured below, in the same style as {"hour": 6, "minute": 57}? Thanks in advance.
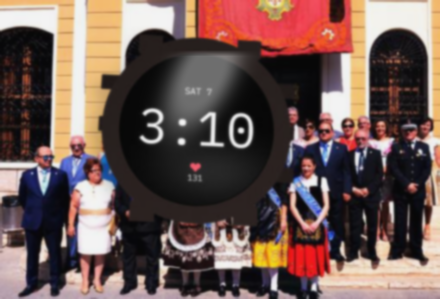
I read {"hour": 3, "minute": 10}
